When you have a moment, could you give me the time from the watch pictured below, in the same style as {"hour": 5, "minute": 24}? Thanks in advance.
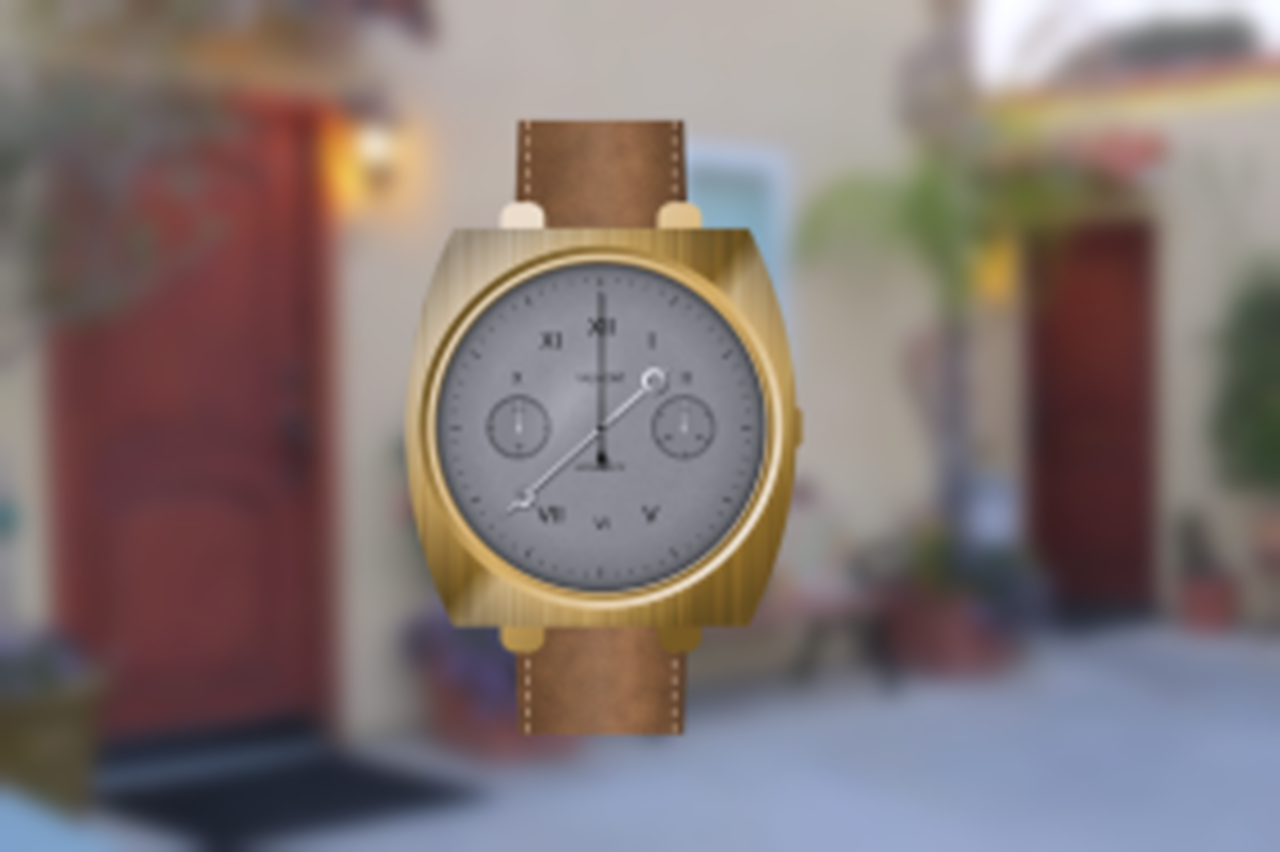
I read {"hour": 1, "minute": 38}
